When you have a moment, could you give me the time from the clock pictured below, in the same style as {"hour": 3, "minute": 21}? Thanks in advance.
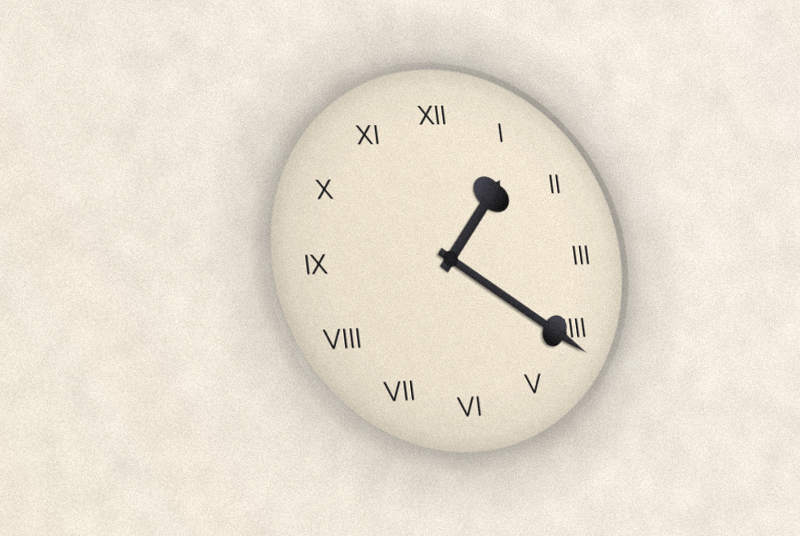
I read {"hour": 1, "minute": 21}
